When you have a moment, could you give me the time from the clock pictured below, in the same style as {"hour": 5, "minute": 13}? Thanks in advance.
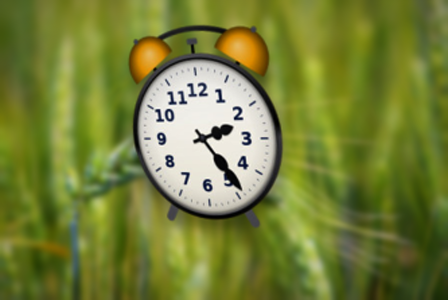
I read {"hour": 2, "minute": 24}
